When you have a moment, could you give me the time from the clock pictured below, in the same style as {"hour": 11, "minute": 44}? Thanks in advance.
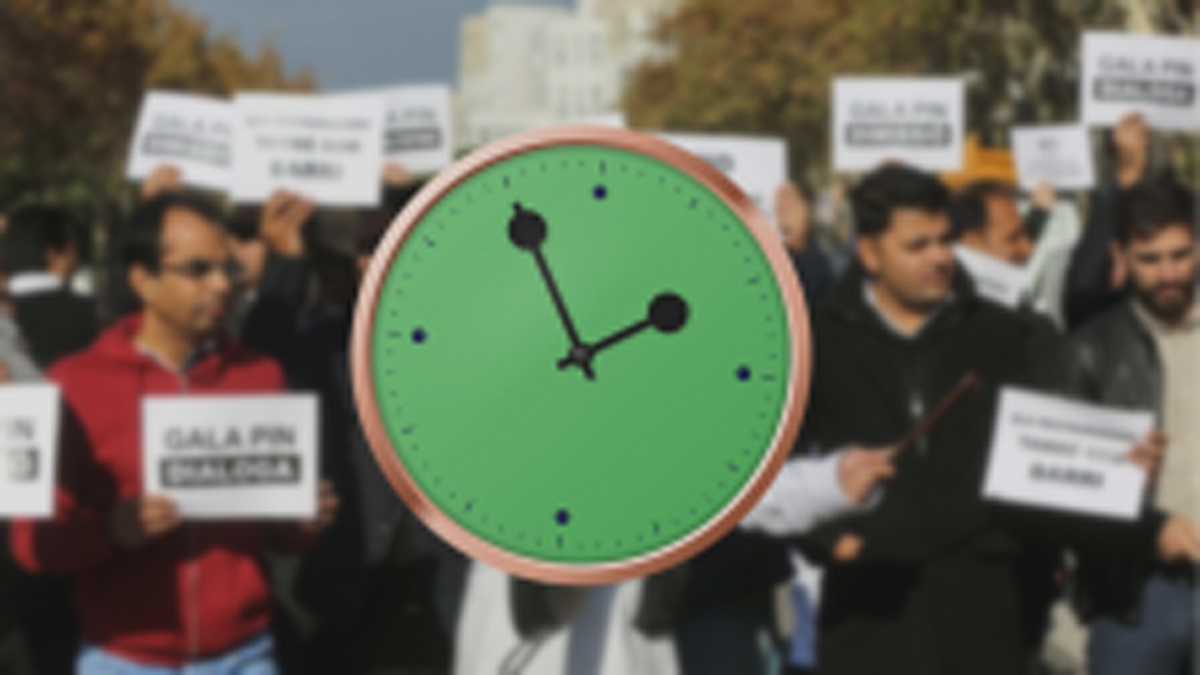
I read {"hour": 1, "minute": 55}
